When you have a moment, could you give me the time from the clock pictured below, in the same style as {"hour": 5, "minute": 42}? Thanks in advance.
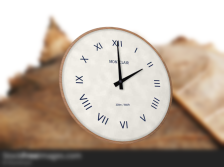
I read {"hour": 2, "minute": 0}
